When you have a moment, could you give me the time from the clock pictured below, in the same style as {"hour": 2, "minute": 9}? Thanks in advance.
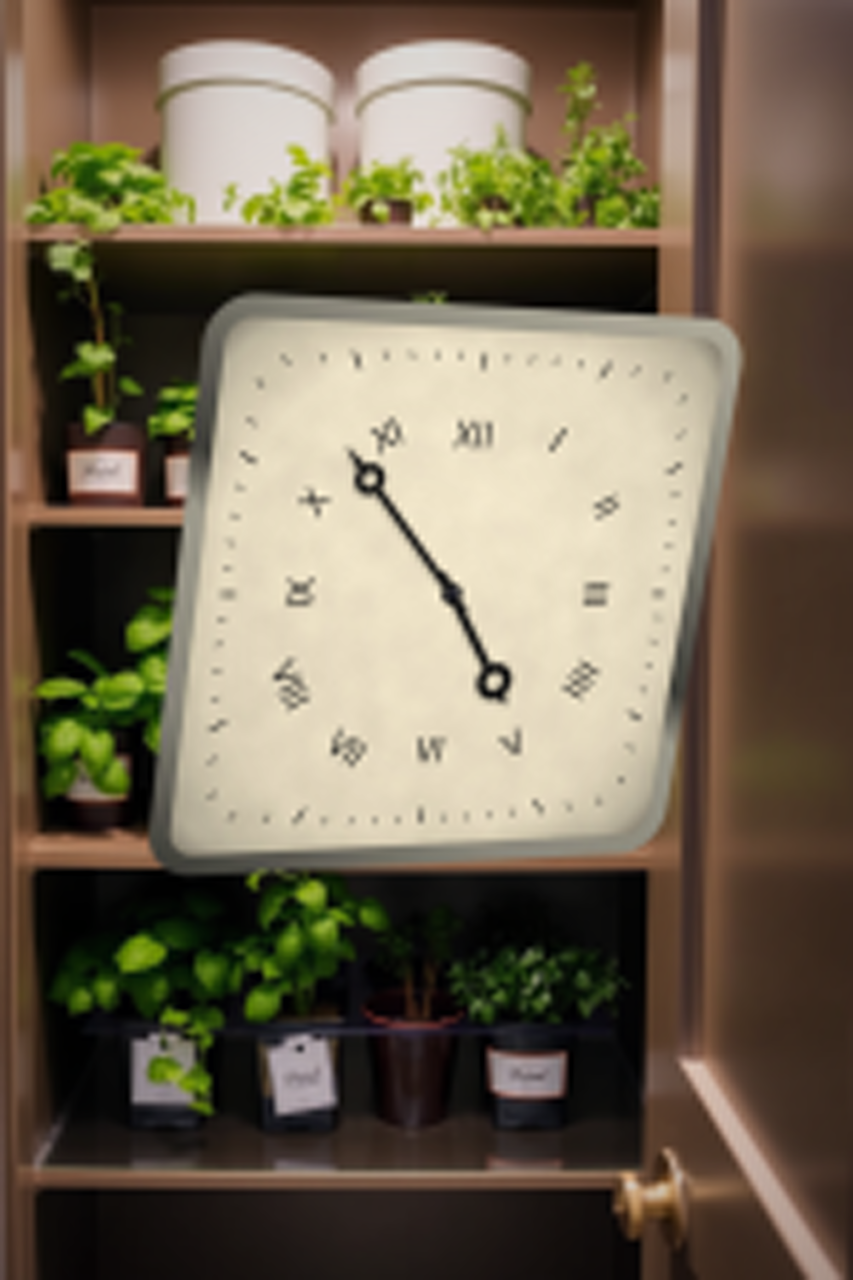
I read {"hour": 4, "minute": 53}
